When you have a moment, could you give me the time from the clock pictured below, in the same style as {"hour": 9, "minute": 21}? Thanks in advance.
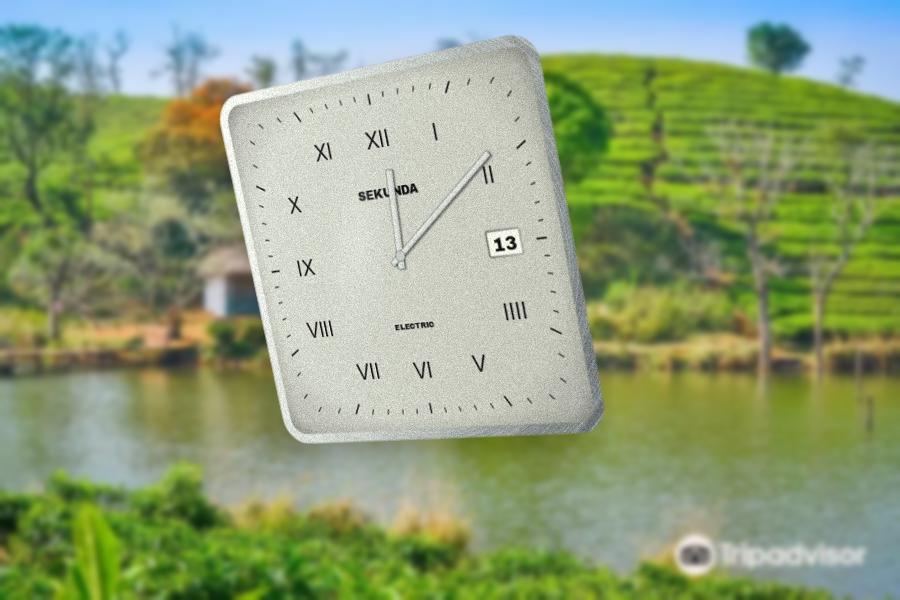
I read {"hour": 12, "minute": 9}
